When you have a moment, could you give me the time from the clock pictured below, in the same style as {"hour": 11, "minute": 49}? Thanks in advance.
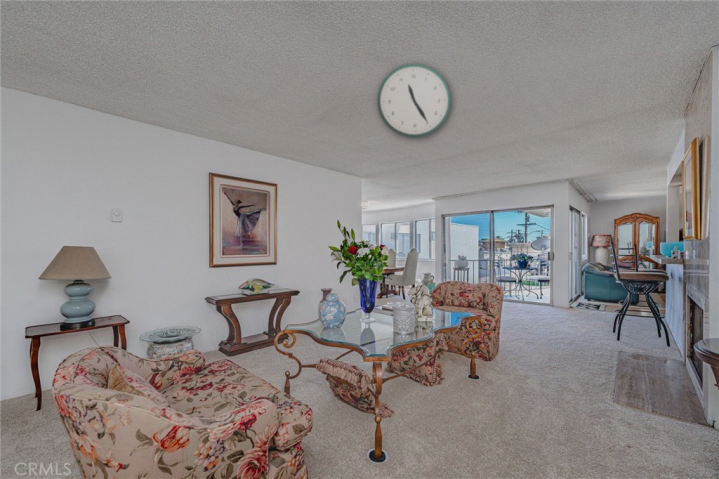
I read {"hour": 11, "minute": 25}
